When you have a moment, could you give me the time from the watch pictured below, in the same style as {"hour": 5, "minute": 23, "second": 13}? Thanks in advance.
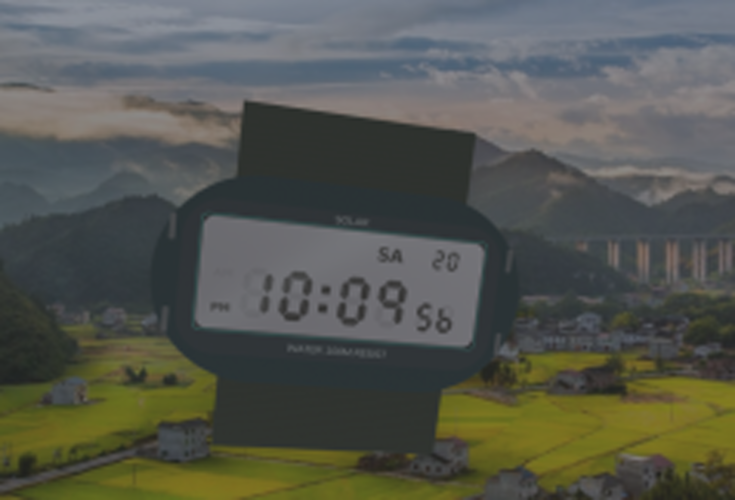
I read {"hour": 10, "minute": 9, "second": 56}
